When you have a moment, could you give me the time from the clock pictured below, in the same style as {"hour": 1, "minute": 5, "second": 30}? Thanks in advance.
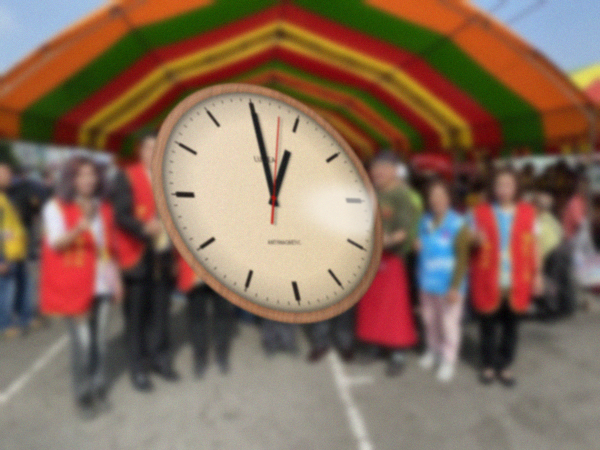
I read {"hour": 1, "minute": 0, "second": 3}
